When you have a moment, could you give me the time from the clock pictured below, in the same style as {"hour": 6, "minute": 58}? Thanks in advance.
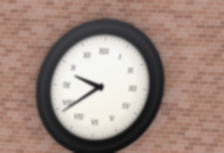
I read {"hour": 9, "minute": 39}
